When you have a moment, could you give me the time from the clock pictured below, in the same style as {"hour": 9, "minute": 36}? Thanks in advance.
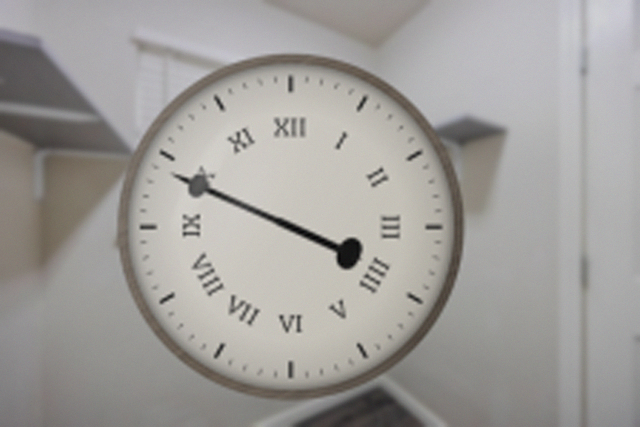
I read {"hour": 3, "minute": 49}
